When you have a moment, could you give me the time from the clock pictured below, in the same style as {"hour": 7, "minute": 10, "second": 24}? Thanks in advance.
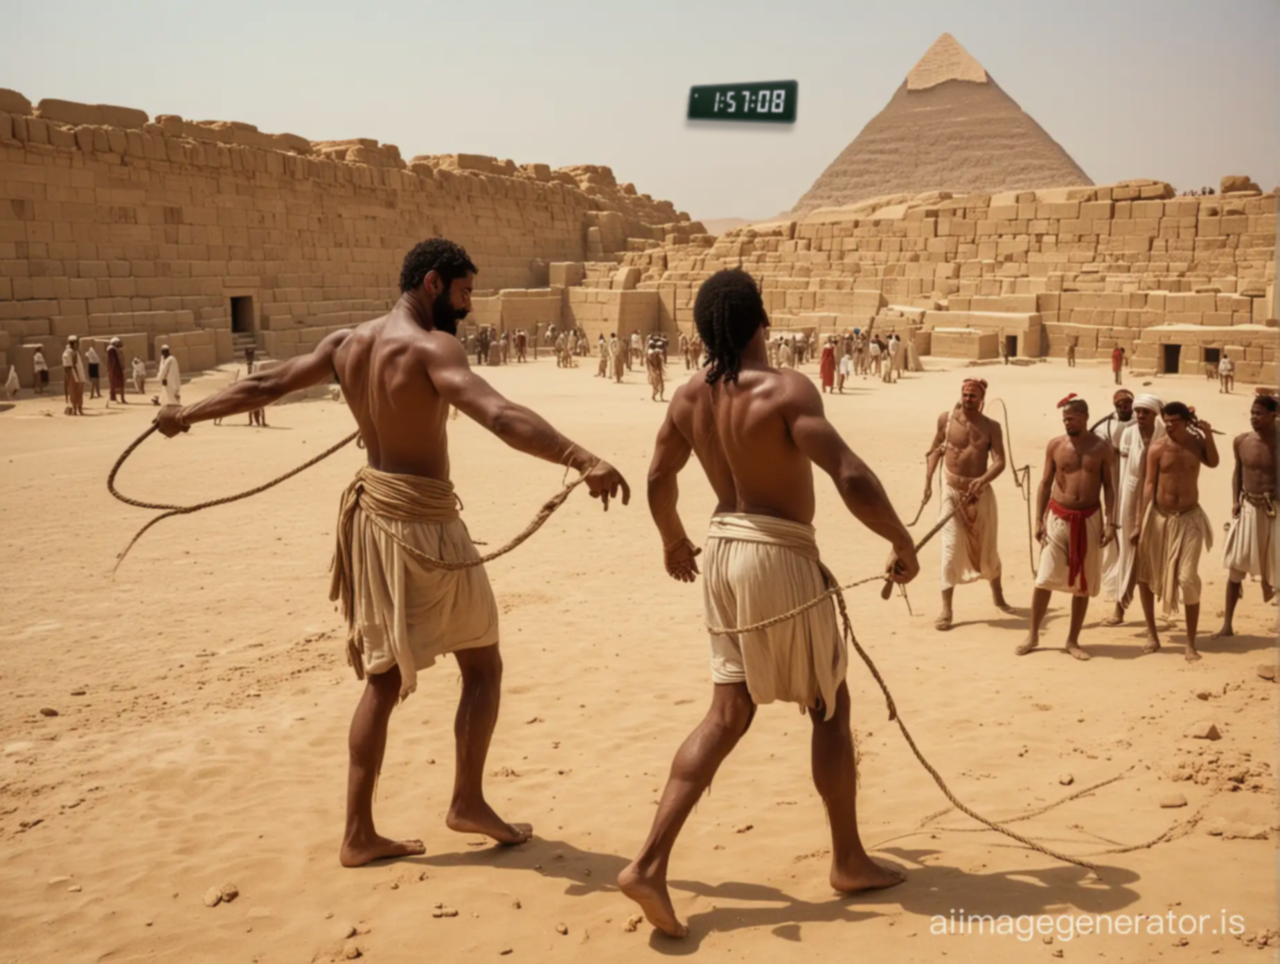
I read {"hour": 1, "minute": 57, "second": 8}
